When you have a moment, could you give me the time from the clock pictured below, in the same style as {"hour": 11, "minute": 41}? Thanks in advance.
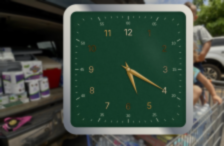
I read {"hour": 5, "minute": 20}
